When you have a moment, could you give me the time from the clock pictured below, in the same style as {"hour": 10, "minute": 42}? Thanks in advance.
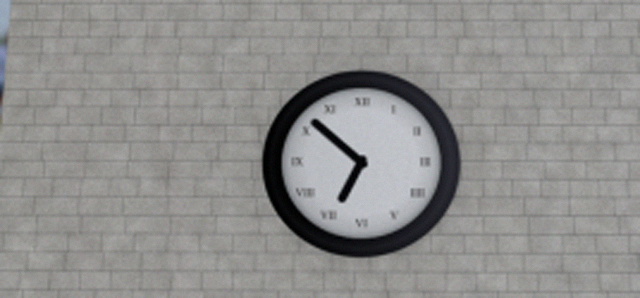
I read {"hour": 6, "minute": 52}
